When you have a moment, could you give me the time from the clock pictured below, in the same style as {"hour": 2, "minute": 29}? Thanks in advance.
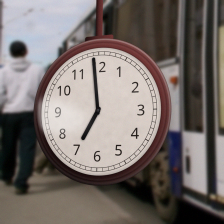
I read {"hour": 6, "minute": 59}
